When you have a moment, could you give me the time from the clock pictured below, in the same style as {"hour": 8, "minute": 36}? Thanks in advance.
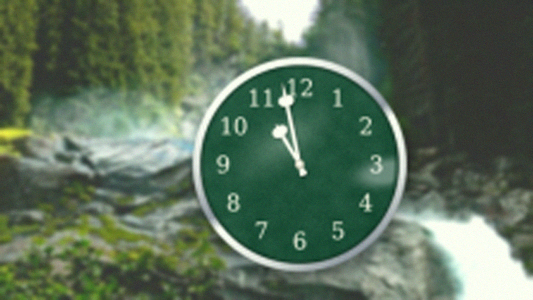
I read {"hour": 10, "minute": 58}
